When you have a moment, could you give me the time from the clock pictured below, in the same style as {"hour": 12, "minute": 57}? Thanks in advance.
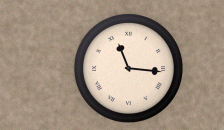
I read {"hour": 11, "minute": 16}
